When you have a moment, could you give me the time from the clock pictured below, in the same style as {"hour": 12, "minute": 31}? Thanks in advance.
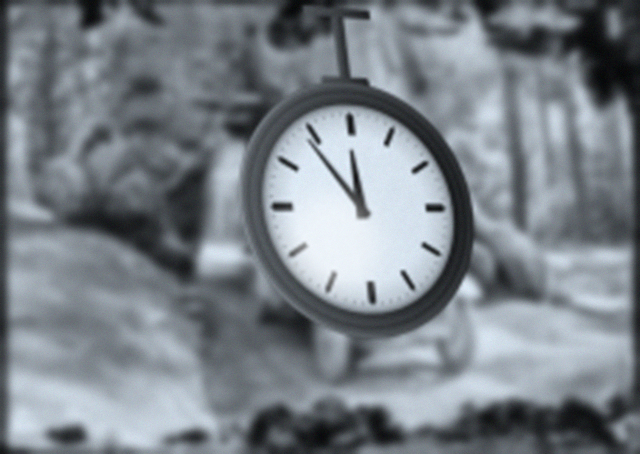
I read {"hour": 11, "minute": 54}
